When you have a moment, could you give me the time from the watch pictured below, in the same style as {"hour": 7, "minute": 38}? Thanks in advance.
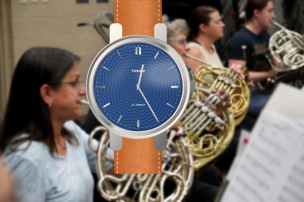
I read {"hour": 12, "minute": 25}
